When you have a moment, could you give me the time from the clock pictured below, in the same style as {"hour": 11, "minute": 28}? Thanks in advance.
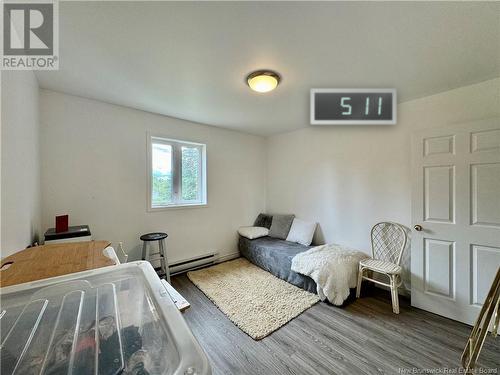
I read {"hour": 5, "minute": 11}
